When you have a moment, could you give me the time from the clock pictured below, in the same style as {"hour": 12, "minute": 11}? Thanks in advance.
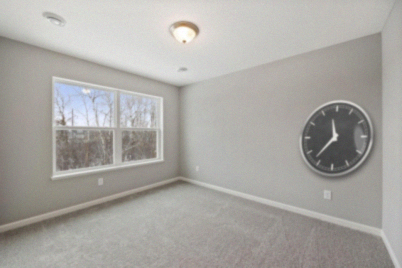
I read {"hour": 11, "minute": 37}
